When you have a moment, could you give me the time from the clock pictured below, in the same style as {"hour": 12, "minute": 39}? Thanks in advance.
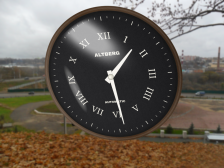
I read {"hour": 1, "minute": 29}
